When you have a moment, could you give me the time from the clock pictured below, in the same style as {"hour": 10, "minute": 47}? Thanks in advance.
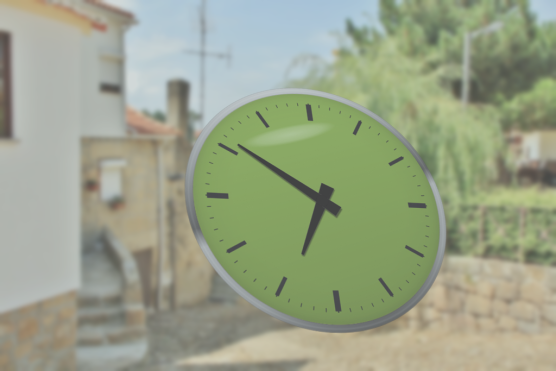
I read {"hour": 6, "minute": 51}
